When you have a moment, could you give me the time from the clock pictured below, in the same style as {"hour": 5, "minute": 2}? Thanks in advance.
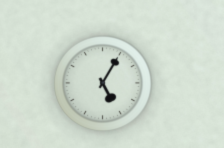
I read {"hour": 5, "minute": 5}
